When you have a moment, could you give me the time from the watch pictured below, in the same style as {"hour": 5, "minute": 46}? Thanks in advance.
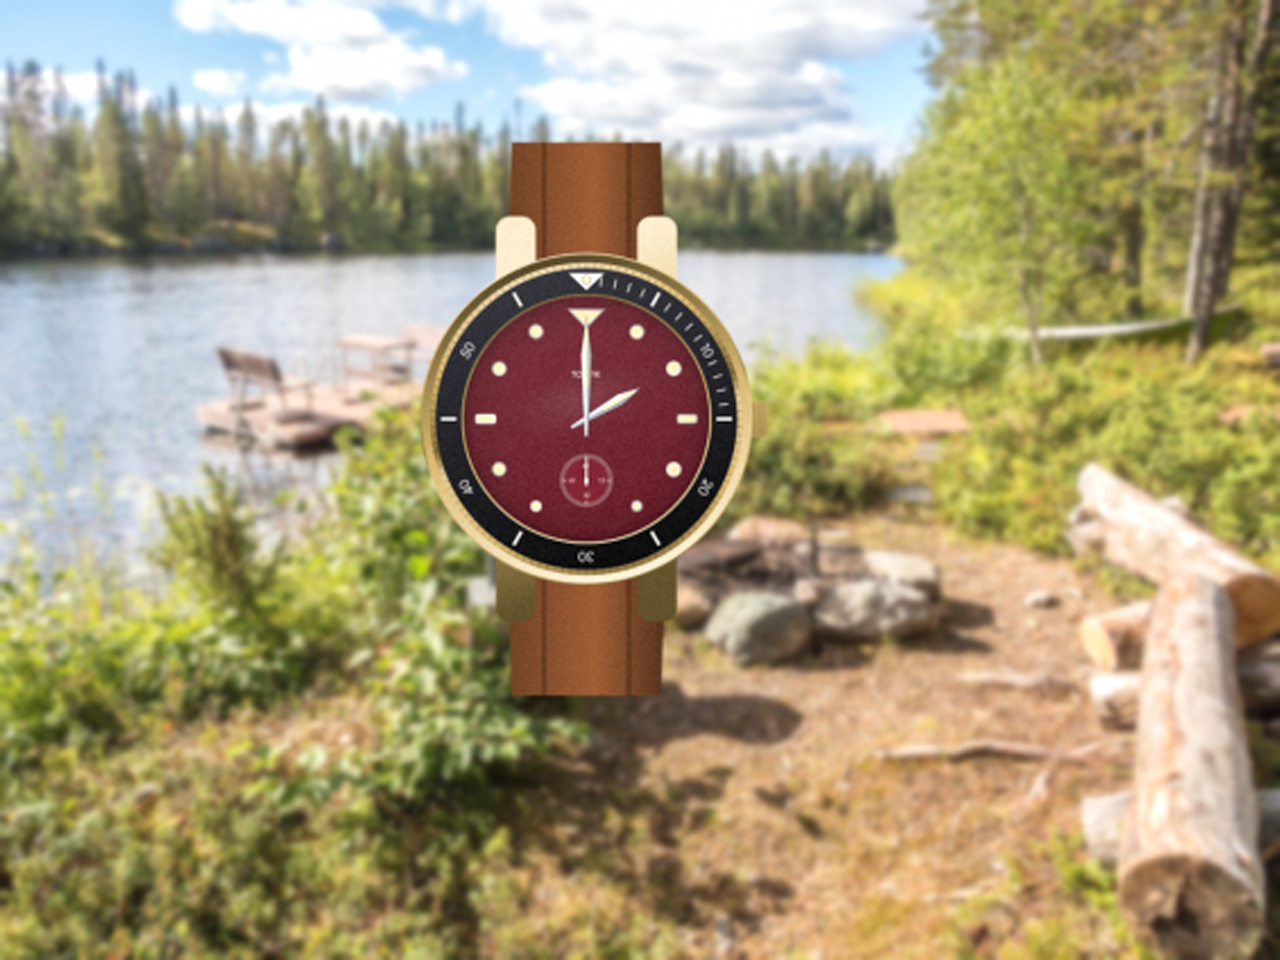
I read {"hour": 2, "minute": 0}
